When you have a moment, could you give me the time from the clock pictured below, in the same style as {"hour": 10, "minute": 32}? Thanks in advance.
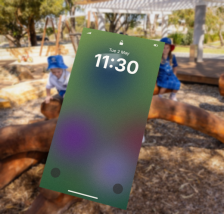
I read {"hour": 11, "minute": 30}
